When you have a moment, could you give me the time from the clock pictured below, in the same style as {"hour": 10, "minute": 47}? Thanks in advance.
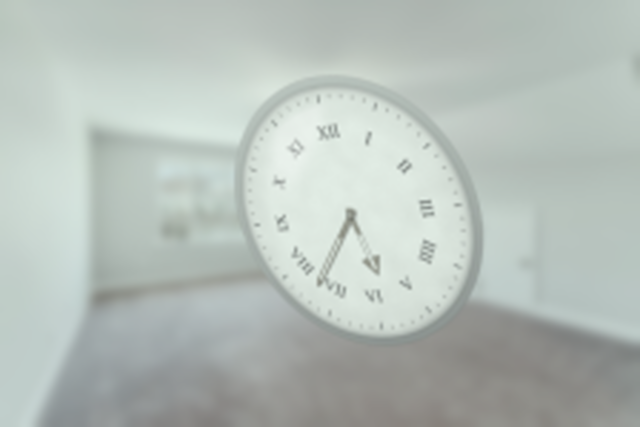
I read {"hour": 5, "minute": 37}
